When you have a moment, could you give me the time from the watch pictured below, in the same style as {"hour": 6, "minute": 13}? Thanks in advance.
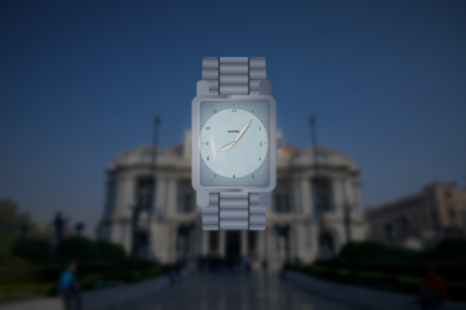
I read {"hour": 8, "minute": 6}
